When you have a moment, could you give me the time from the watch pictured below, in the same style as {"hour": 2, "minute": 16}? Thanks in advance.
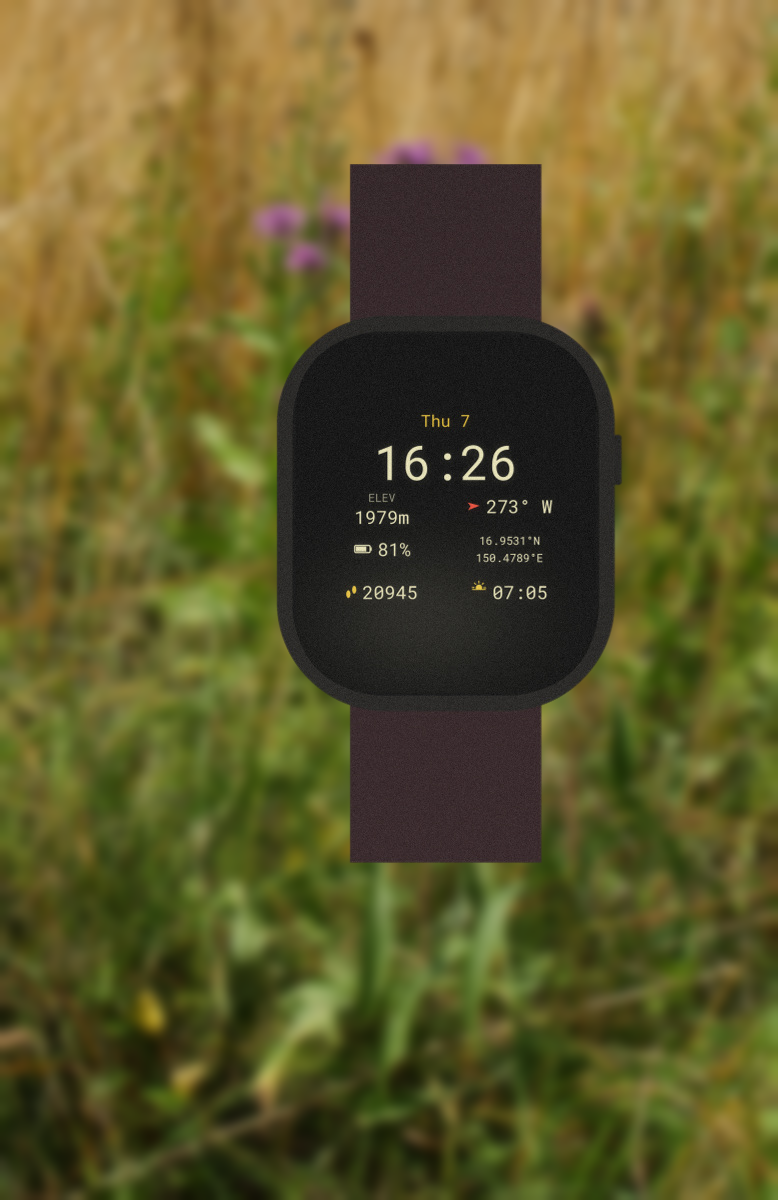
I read {"hour": 16, "minute": 26}
